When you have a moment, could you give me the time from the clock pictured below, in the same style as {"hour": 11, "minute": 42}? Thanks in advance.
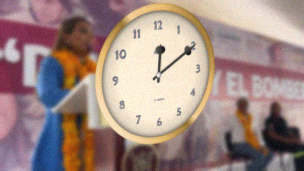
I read {"hour": 12, "minute": 10}
